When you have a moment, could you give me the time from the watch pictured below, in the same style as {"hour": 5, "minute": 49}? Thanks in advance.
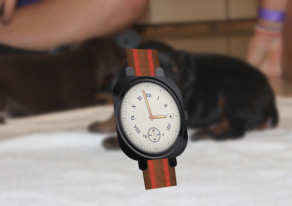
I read {"hour": 2, "minute": 58}
